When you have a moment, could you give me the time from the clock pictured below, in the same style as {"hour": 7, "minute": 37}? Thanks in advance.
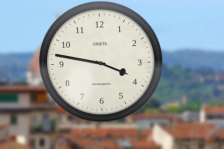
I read {"hour": 3, "minute": 47}
